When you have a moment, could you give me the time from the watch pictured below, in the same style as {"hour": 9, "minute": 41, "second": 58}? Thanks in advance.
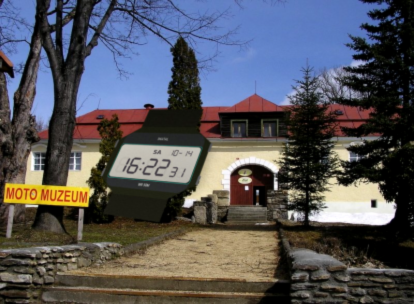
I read {"hour": 16, "minute": 22, "second": 31}
